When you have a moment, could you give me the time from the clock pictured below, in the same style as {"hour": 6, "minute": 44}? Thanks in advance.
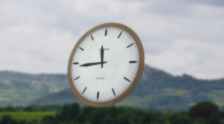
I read {"hour": 11, "minute": 44}
